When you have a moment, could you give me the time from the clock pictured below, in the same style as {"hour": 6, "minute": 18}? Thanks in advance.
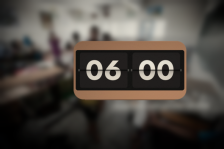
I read {"hour": 6, "minute": 0}
